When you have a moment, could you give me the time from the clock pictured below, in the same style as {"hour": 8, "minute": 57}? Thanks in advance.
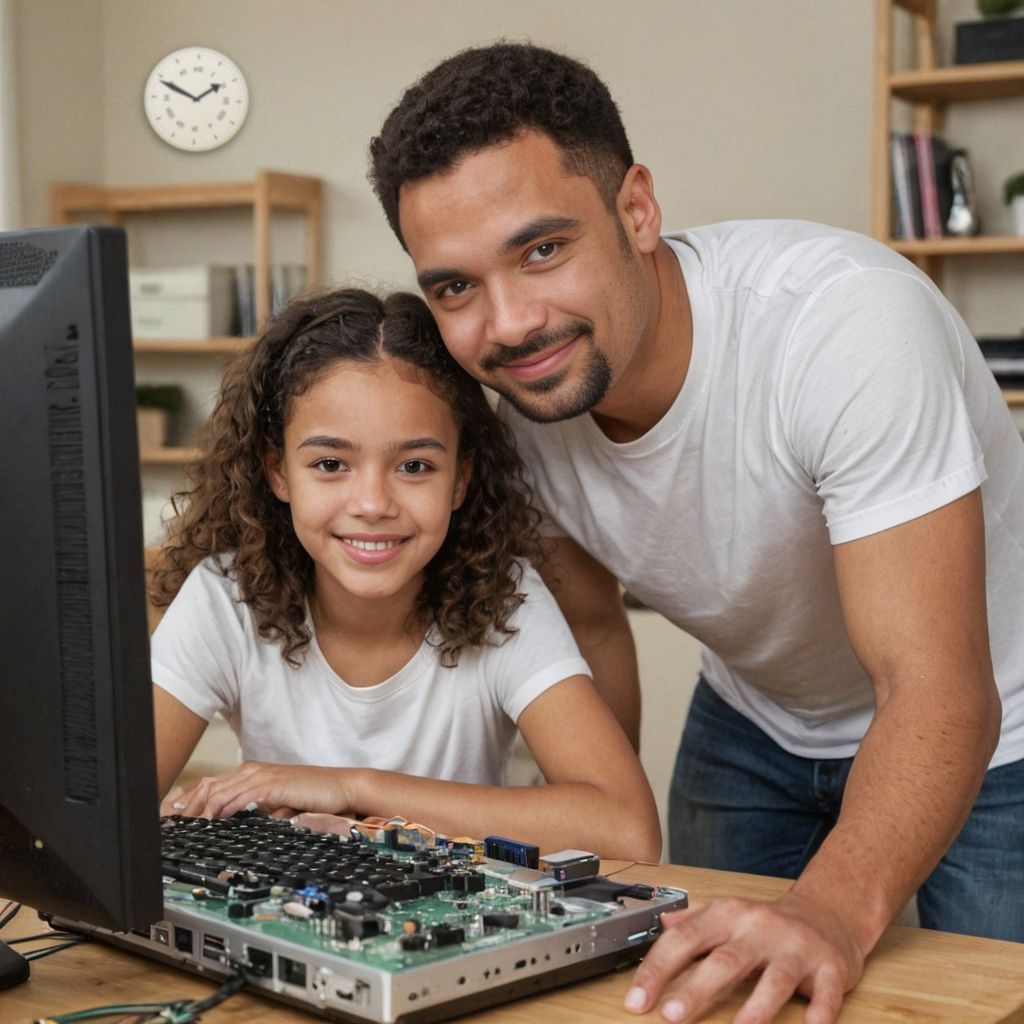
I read {"hour": 1, "minute": 49}
